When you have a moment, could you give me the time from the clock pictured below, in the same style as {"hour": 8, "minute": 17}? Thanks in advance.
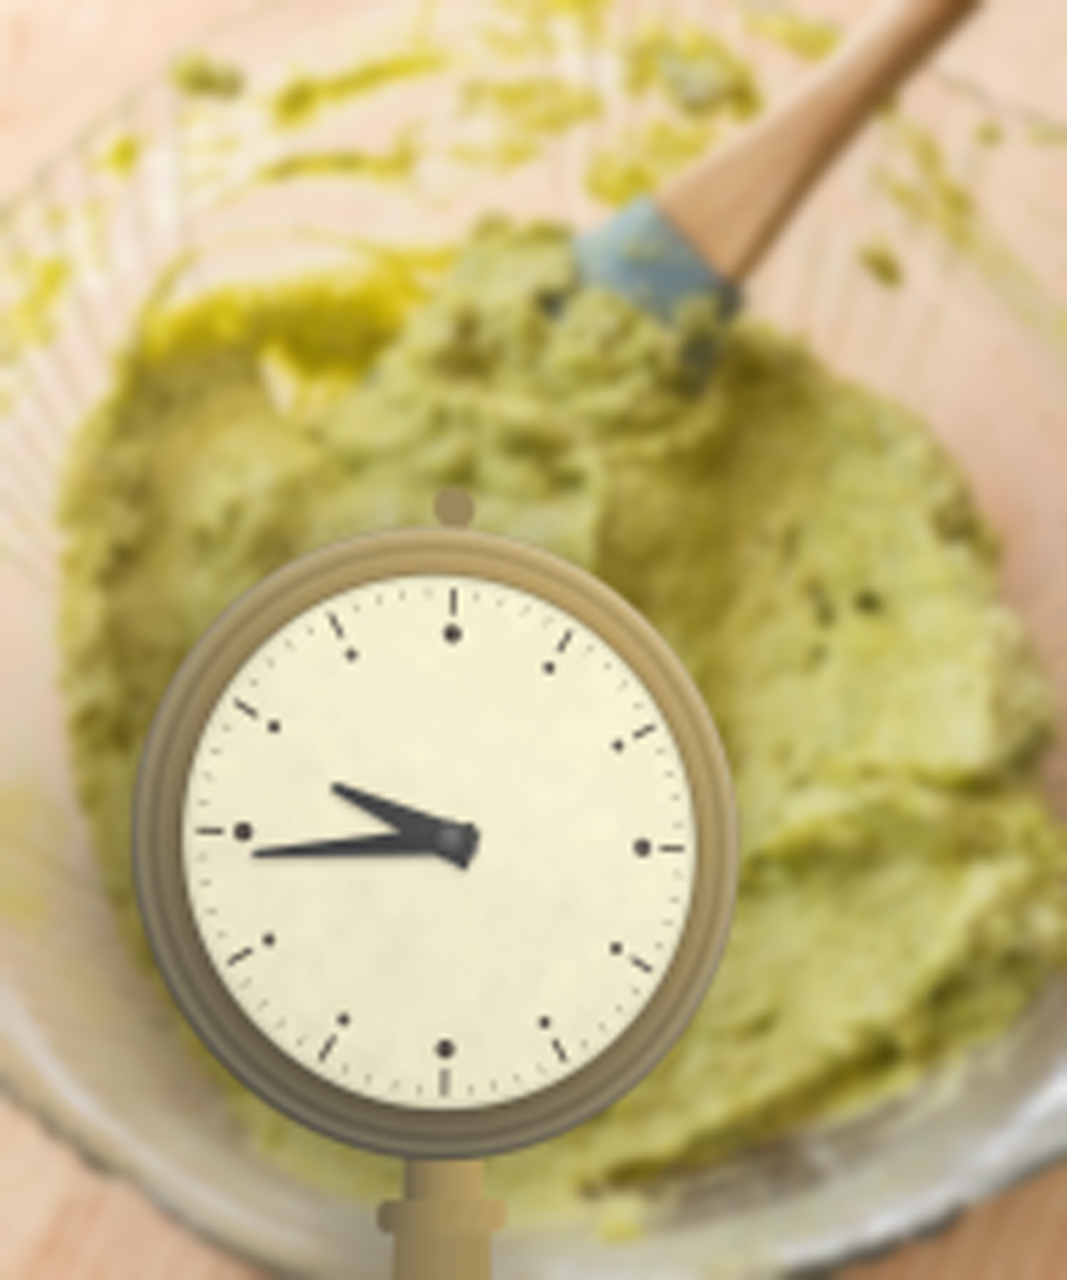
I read {"hour": 9, "minute": 44}
